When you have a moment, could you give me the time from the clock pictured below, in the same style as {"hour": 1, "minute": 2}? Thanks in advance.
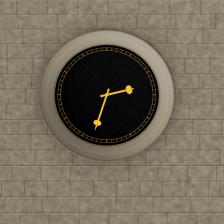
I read {"hour": 2, "minute": 33}
